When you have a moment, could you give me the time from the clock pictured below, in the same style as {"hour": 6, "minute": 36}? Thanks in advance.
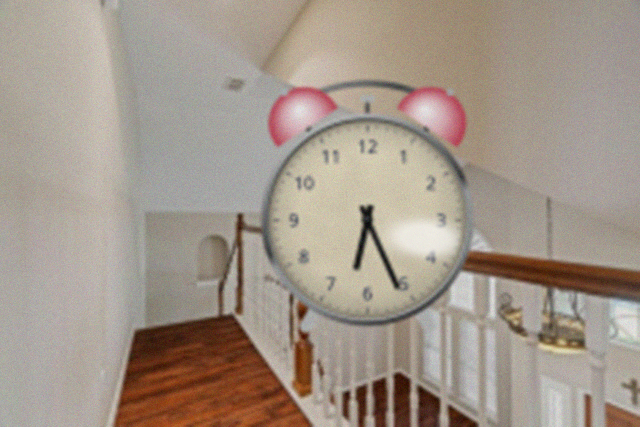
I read {"hour": 6, "minute": 26}
